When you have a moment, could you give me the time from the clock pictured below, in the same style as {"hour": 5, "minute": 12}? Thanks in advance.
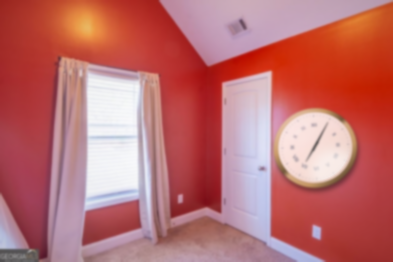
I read {"hour": 7, "minute": 5}
